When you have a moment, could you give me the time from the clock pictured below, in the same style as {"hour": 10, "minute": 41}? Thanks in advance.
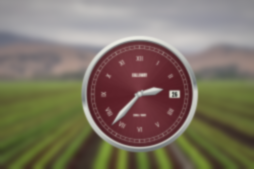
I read {"hour": 2, "minute": 37}
